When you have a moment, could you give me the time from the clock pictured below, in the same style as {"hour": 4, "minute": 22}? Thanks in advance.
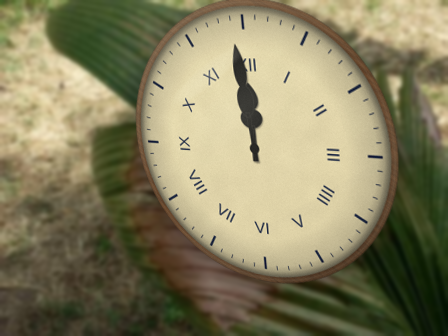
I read {"hour": 11, "minute": 59}
